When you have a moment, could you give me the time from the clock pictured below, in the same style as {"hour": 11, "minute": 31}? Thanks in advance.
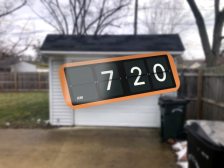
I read {"hour": 7, "minute": 20}
